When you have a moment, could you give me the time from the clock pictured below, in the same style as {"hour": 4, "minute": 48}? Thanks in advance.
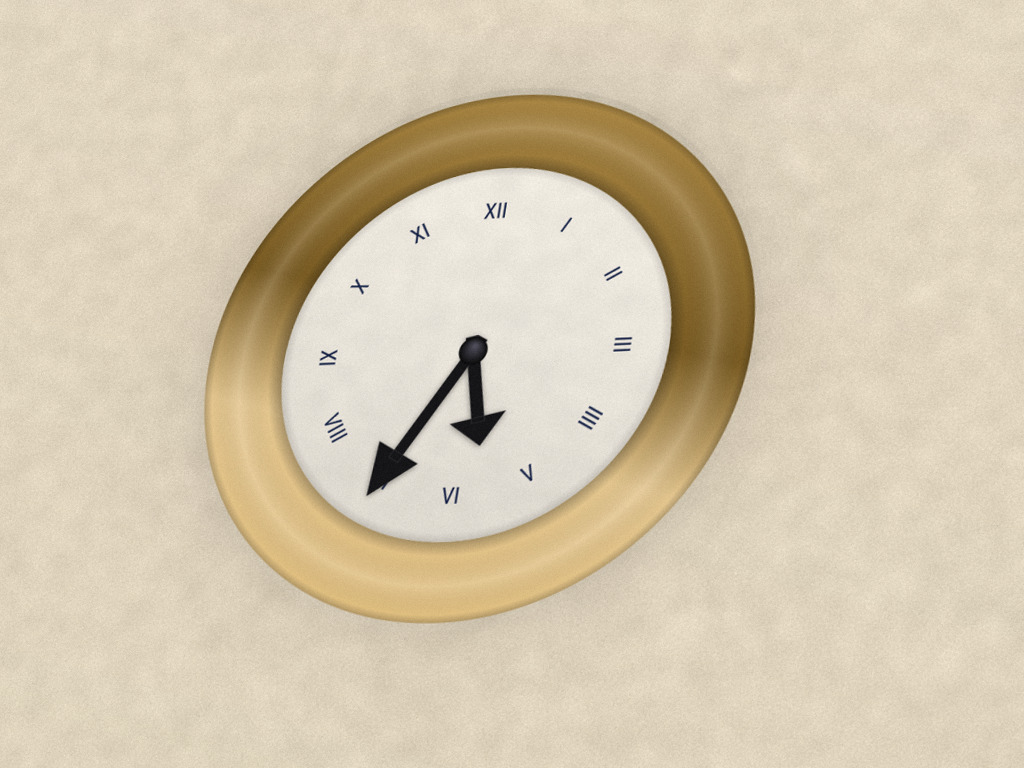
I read {"hour": 5, "minute": 35}
